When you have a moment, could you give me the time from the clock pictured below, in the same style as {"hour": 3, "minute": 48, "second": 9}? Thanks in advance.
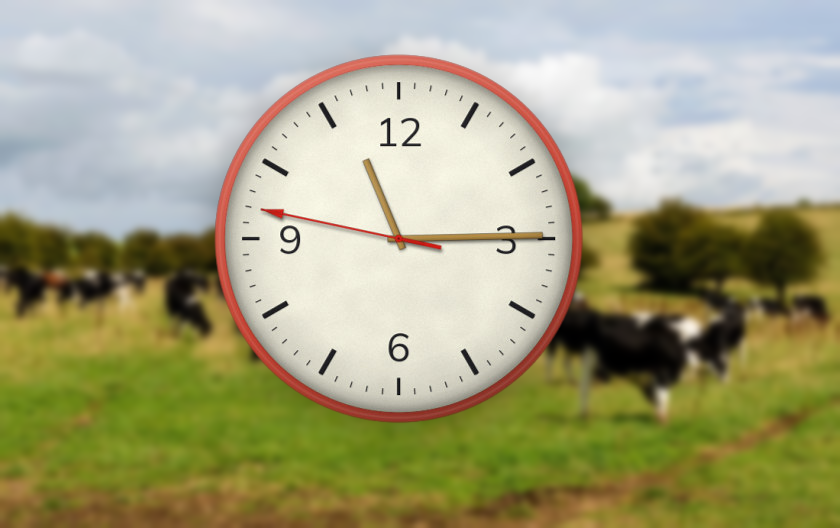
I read {"hour": 11, "minute": 14, "second": 47}
